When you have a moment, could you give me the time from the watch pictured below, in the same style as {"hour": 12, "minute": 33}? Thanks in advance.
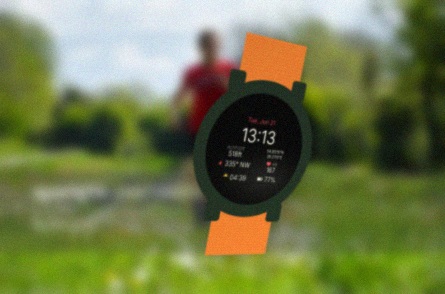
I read {"hour": 13, "minute": 13}
